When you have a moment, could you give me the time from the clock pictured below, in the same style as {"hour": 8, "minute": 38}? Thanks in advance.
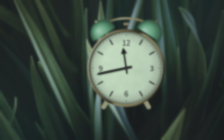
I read {"hour": 11, "minute": 43}
